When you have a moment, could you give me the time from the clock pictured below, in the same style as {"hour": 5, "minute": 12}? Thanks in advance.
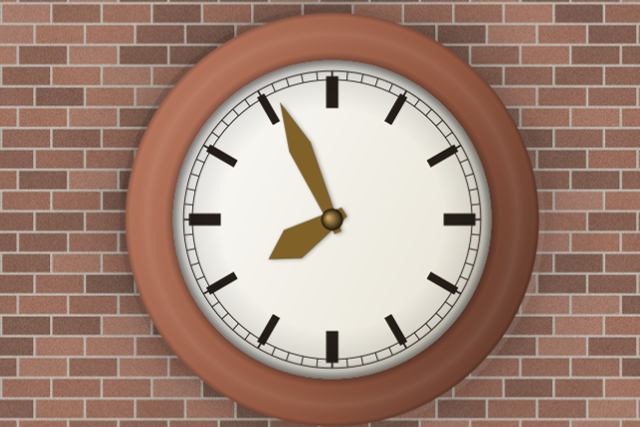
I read {"hour": 7, "minute": 56}
